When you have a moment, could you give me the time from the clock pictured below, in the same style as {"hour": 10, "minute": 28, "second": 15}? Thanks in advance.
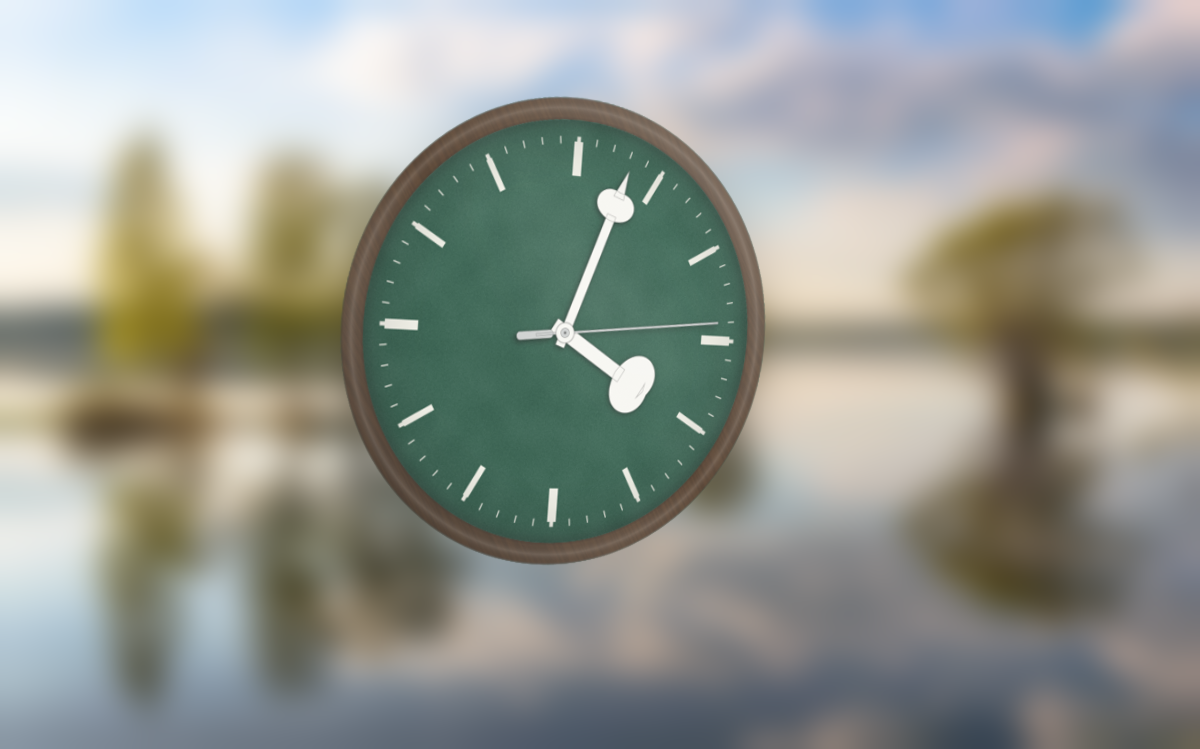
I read {"hour": 4, "minute": 3, "second": 14}
